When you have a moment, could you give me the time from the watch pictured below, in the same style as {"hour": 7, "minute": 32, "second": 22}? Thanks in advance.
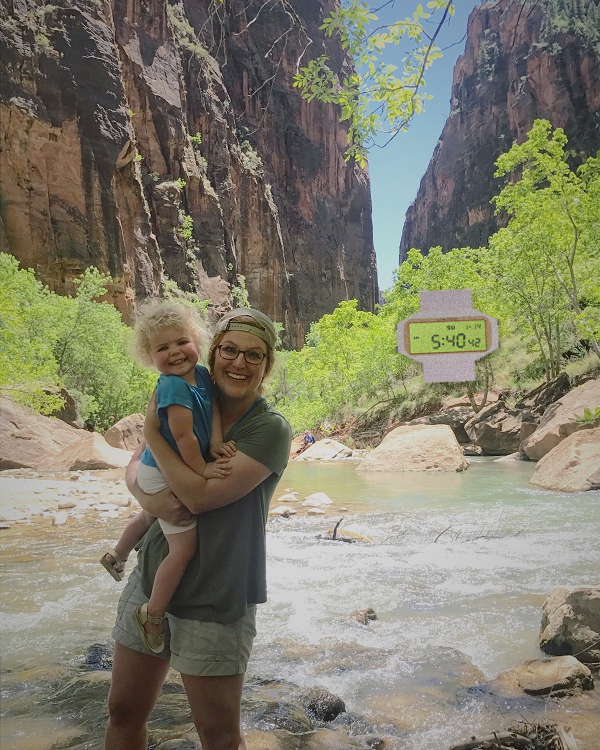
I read {"hour": 5, "minute": 40, "second": 42}
